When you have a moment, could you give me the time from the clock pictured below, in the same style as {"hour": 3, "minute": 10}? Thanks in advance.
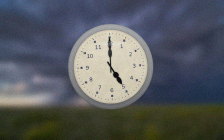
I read {"hour": 5, "minute": 0}
